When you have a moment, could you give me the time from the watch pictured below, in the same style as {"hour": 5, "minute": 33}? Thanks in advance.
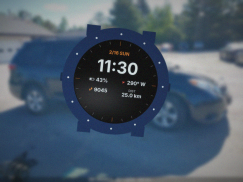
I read {"hour": 11, "minute": 30}
